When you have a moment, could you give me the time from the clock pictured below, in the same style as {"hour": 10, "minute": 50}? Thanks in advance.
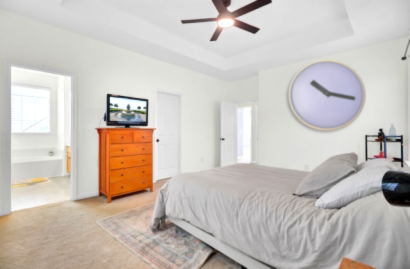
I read {"hour": 10, "minute": 17}
